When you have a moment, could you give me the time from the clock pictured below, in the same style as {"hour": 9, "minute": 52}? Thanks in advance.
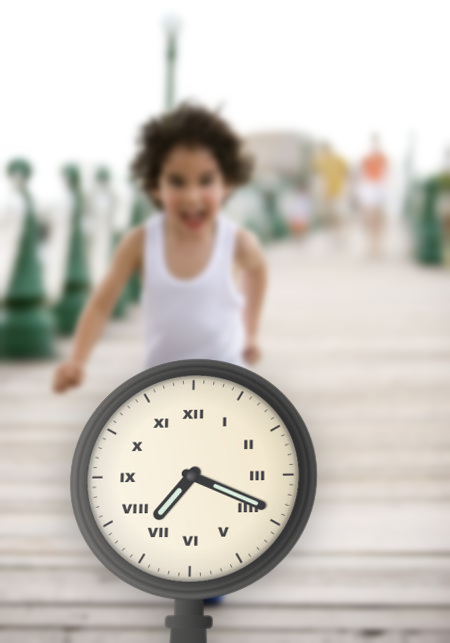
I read {"hour": 7, "minute": 19}
